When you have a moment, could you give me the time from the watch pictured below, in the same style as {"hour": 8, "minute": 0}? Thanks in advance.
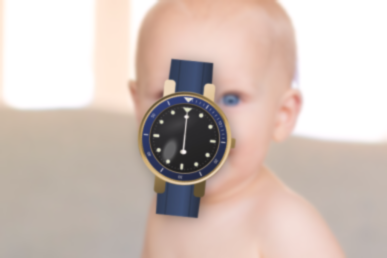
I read {"hour": 6, "minute": 0}
